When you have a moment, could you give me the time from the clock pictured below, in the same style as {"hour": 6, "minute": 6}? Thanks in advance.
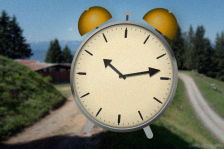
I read {"hour": 10, "minute": 13}
